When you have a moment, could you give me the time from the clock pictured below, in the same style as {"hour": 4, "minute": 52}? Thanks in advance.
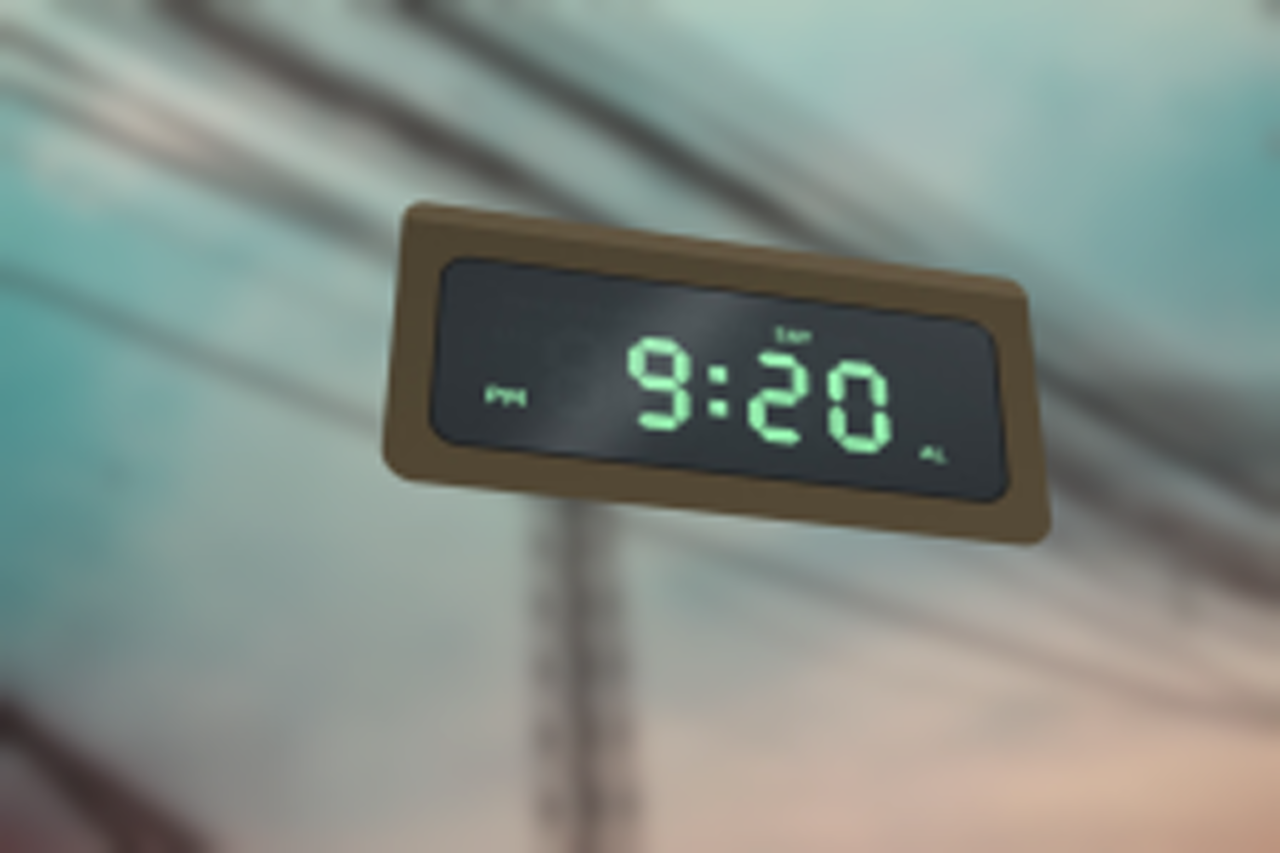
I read {"hour": 9, "minute": 20}
